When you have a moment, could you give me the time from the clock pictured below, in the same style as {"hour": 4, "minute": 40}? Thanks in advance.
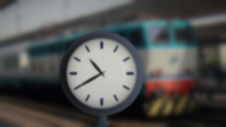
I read {"hour": 10, "minute": 40}
